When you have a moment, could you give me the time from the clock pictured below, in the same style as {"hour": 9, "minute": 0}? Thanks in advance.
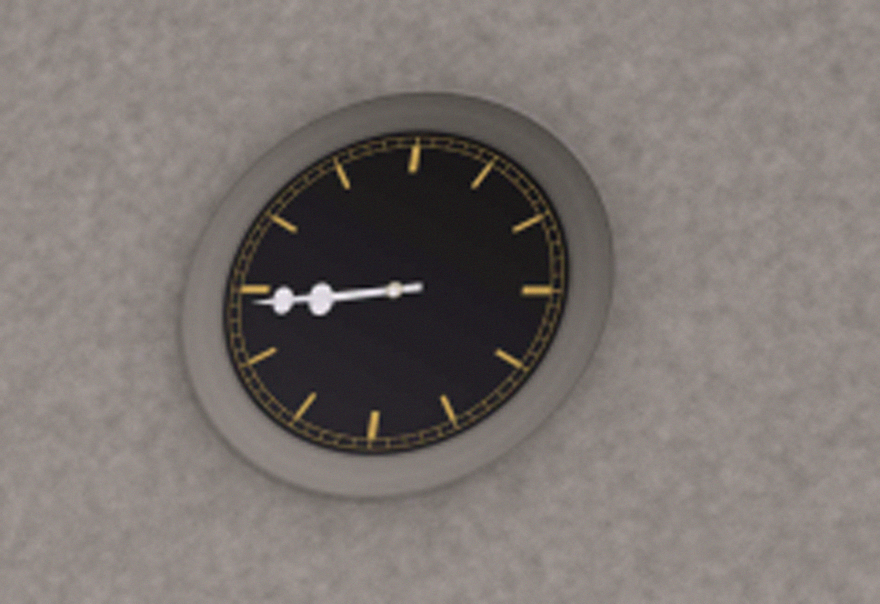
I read {"hour": 8, "minute": 44}
